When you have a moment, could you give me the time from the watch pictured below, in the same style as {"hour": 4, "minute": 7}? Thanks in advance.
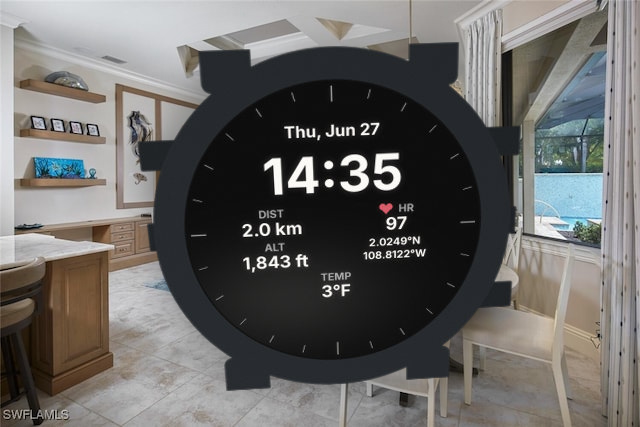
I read {"hour": 14, "minute": 35}
